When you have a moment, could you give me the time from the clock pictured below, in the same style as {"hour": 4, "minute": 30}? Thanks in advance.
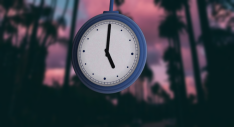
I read {"hour": 5, "minute": 0}
